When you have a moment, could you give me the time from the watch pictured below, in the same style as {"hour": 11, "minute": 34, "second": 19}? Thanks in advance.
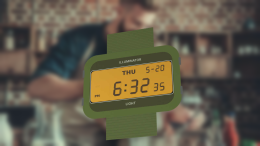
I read {"hour": 6, "minute": 32, "second": 35}
